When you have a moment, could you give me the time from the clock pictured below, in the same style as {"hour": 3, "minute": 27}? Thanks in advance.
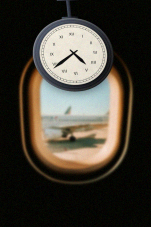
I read {"hour": 4, "minute": 39}
